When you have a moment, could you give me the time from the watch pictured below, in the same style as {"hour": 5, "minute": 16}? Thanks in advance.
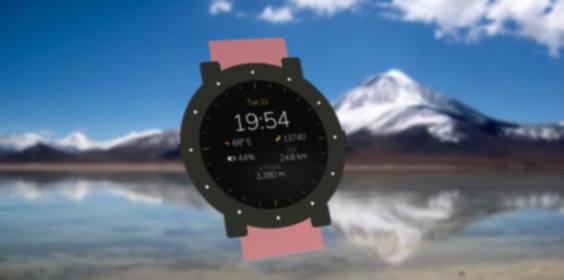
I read {"hour": 19, "minute": 54}
